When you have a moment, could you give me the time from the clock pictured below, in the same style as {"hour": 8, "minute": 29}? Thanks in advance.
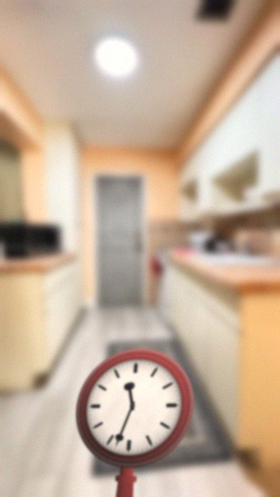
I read {"hour": 11, "minute": 33}
